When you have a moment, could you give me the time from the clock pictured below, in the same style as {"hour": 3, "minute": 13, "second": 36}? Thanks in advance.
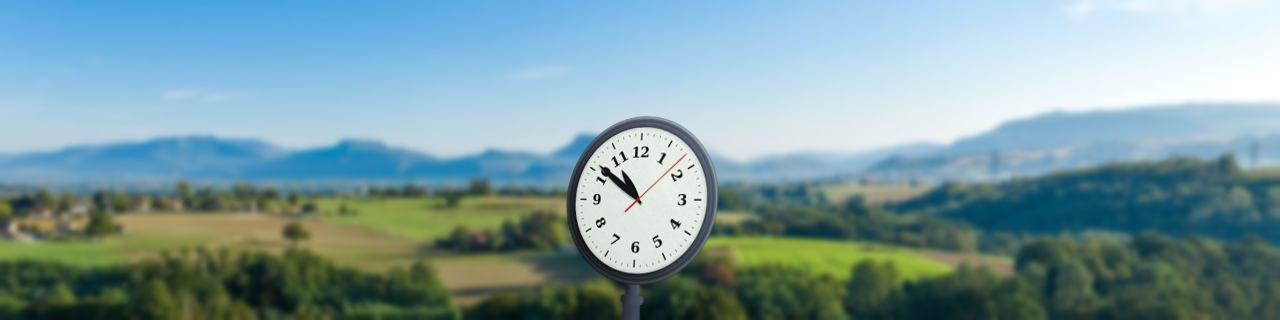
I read {"hour": 10, "minute": 51, "second": 8}
